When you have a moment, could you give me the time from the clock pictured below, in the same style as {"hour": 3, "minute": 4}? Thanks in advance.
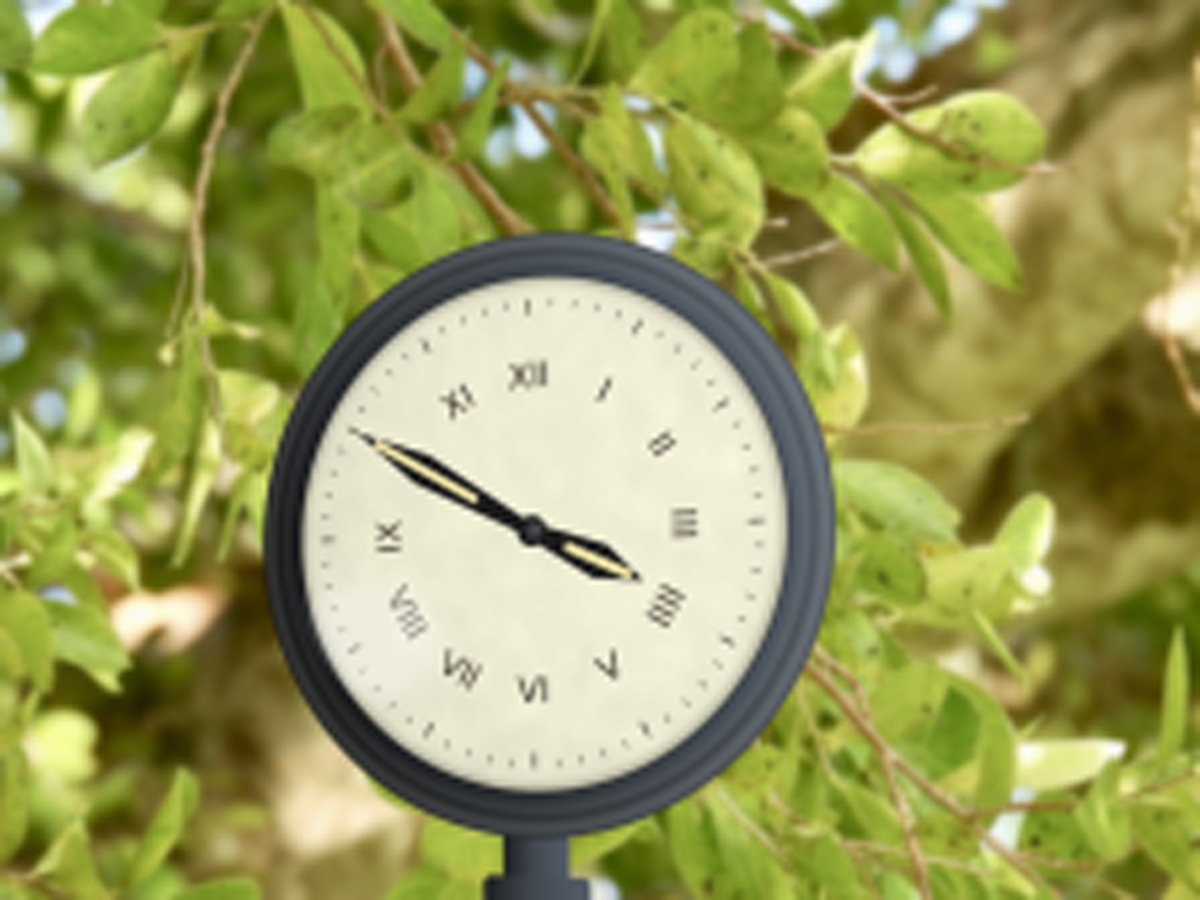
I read {"hour": 3, "minute": 50}
